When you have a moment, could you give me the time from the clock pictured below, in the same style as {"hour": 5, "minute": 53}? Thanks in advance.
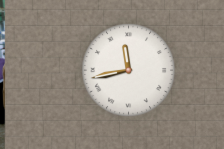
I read {"hour": 11, "minute": 43}
